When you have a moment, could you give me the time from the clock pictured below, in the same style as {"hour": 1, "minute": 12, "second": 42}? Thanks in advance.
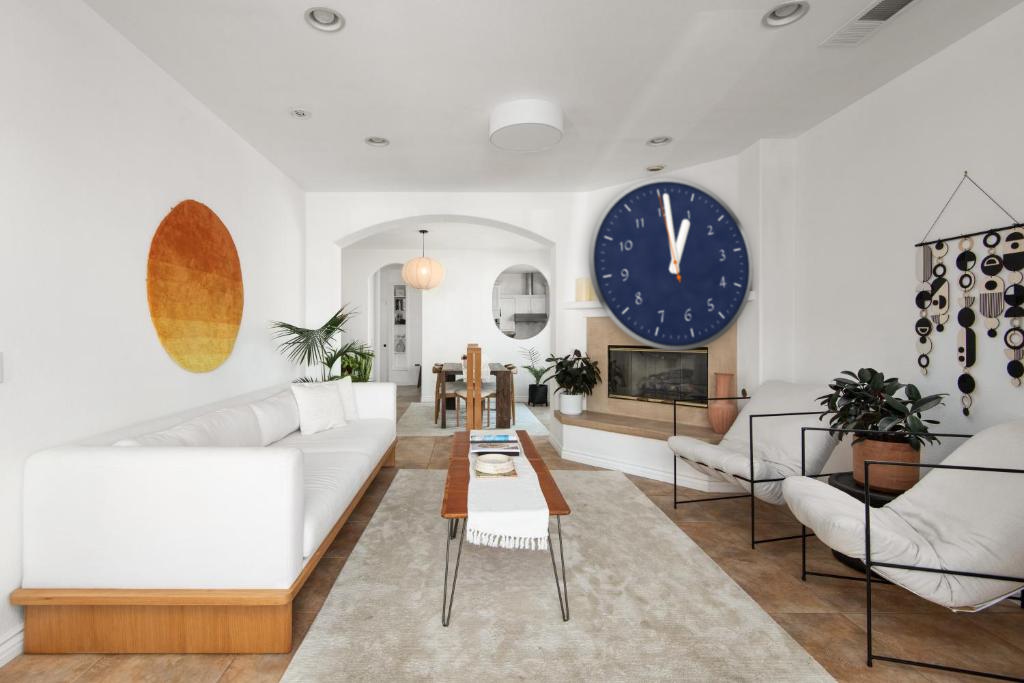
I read {"hour": 1, "minute": 1, "second": 0}
